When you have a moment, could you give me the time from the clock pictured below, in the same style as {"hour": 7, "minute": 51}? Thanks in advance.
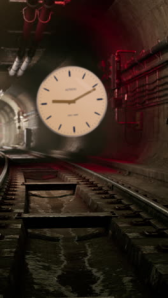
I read {"hour": 9, "minute": 11}
